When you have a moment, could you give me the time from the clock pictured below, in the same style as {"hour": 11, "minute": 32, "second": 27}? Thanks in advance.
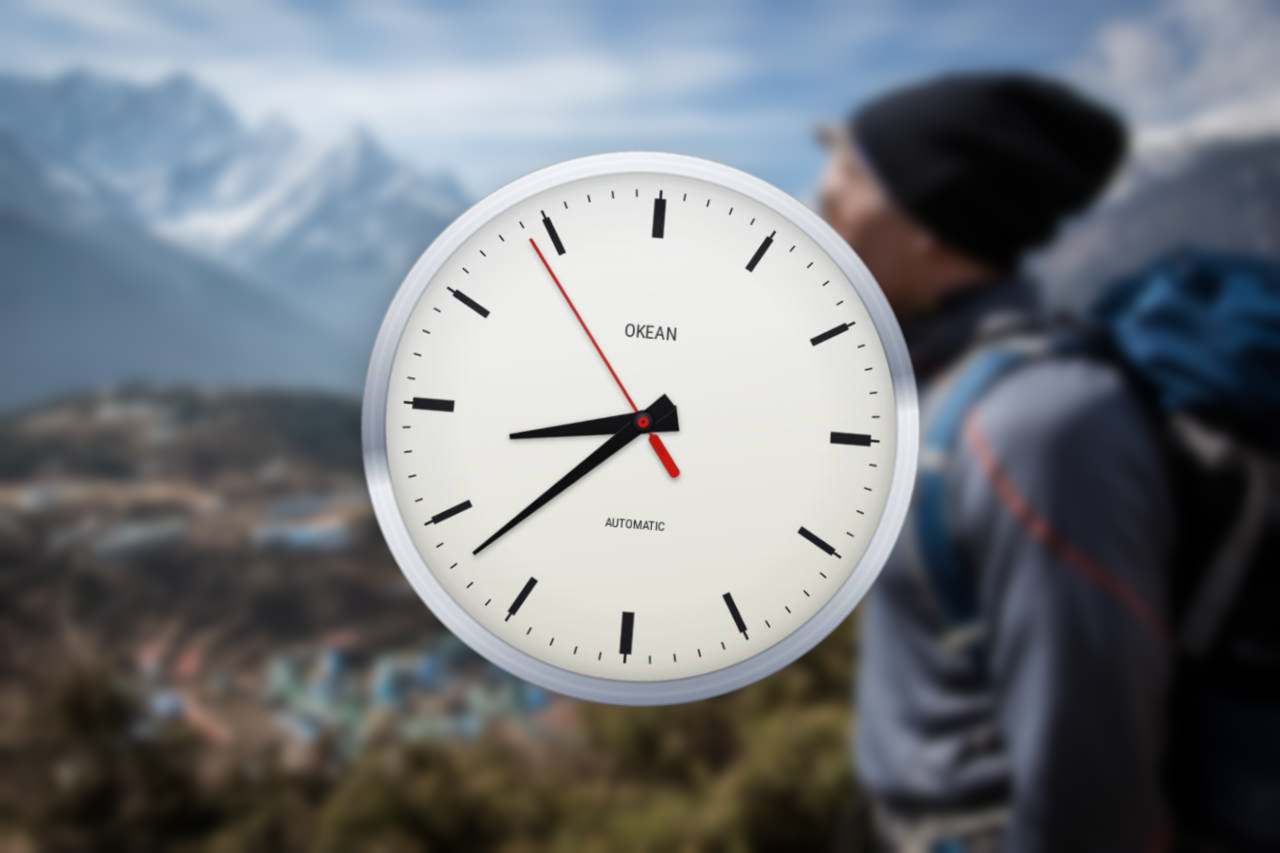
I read {"hour": 8, "minute": 37, "second": 54}
